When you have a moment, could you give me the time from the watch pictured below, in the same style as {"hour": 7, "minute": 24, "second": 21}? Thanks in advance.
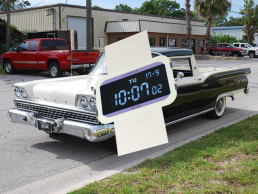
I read {"hour": 10, "minute": 7, "second": 2}
